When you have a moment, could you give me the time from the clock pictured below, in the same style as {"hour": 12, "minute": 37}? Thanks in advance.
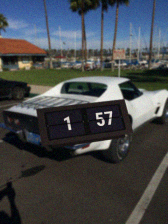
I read {"hour": 1, "minute": 57}
